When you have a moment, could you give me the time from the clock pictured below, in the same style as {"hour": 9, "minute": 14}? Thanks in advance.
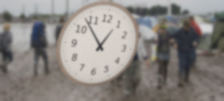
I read {"hour": 12, "minute": 53}
